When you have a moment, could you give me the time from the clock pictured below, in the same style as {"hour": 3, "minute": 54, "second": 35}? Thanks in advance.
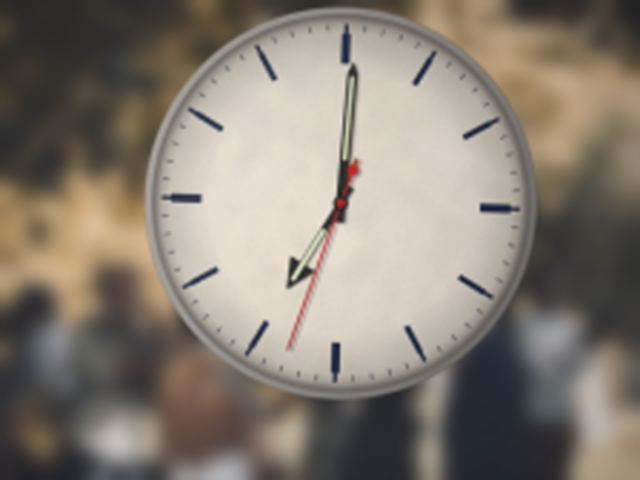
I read {"hour": 7, "minute": 0, "second": 33}
